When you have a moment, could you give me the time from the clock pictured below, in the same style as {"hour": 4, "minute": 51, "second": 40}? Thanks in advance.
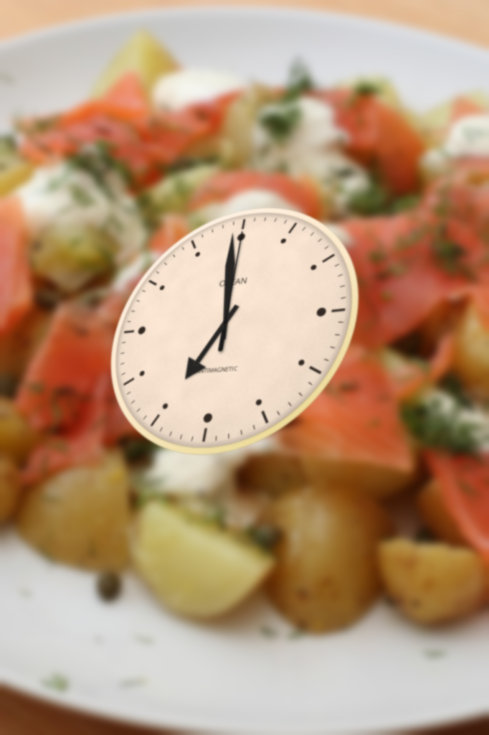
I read {"hour": 6, "minute": 59, "second": 0}
